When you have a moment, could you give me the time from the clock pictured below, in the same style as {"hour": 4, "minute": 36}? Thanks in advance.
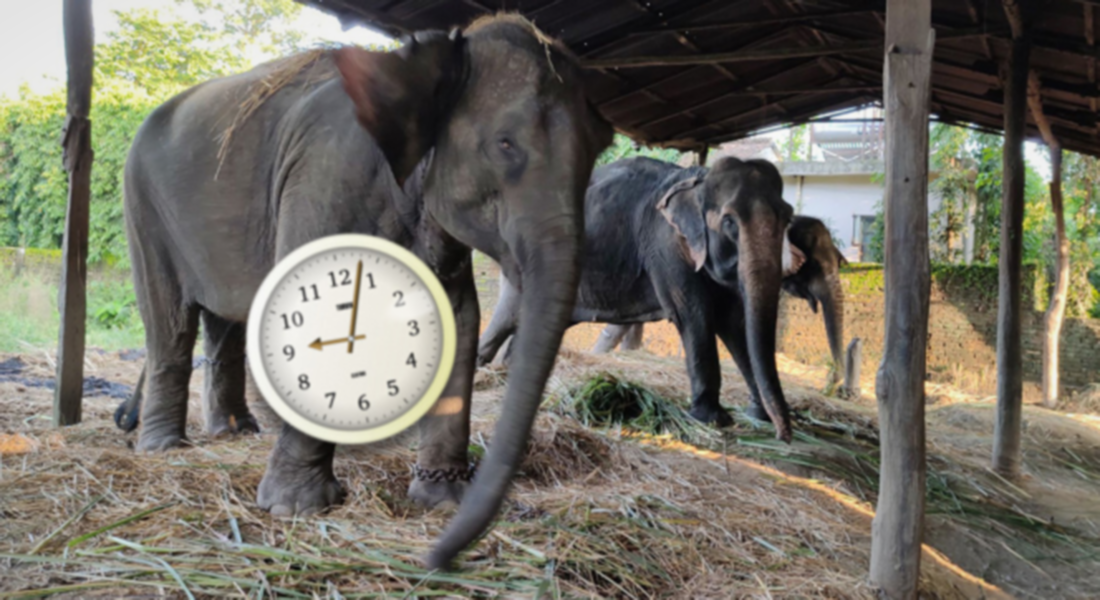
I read {"hour": 9, "minute": 3}
